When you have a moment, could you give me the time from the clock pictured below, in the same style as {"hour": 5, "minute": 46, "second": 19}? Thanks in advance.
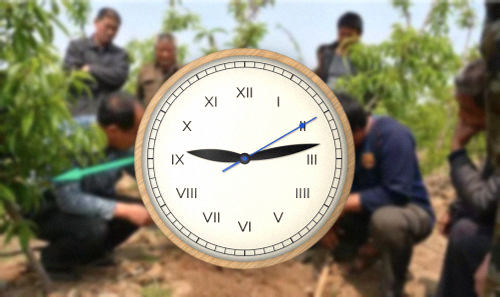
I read {"hour": 9, "minute": 13, "second": 10}
